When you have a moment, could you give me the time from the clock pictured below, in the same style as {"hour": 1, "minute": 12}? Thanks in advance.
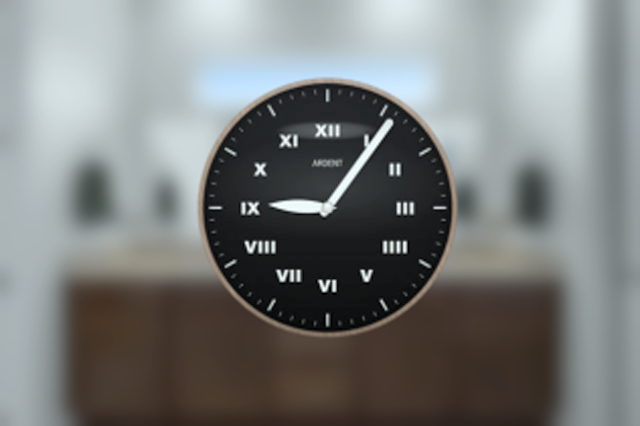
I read {"hour": 9, "minute": 6}
